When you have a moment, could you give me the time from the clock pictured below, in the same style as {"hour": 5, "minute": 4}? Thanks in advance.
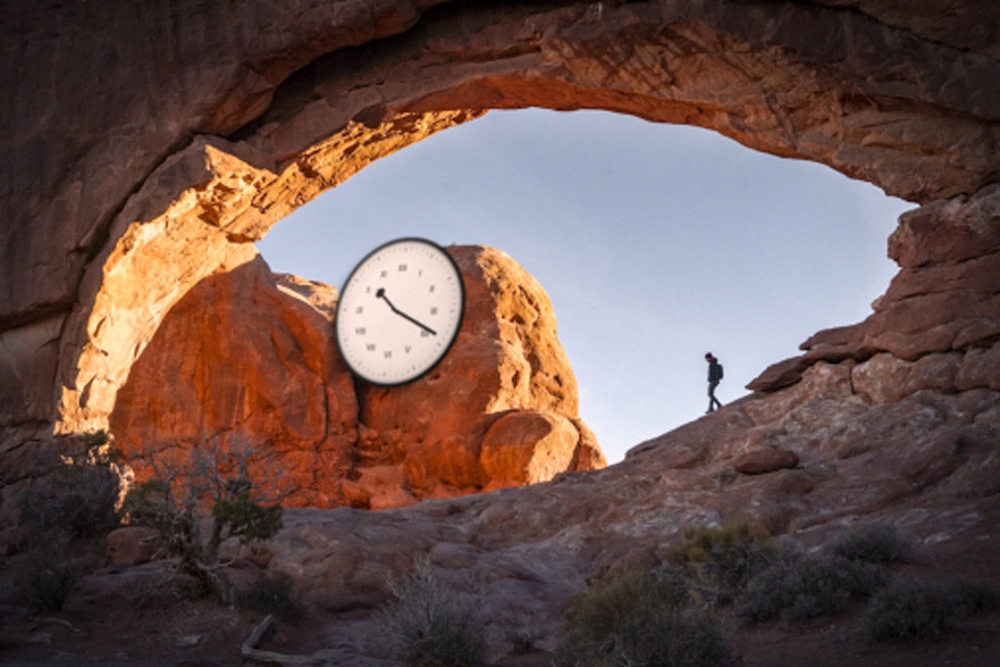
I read {"hour": 10, "minute": 19}
